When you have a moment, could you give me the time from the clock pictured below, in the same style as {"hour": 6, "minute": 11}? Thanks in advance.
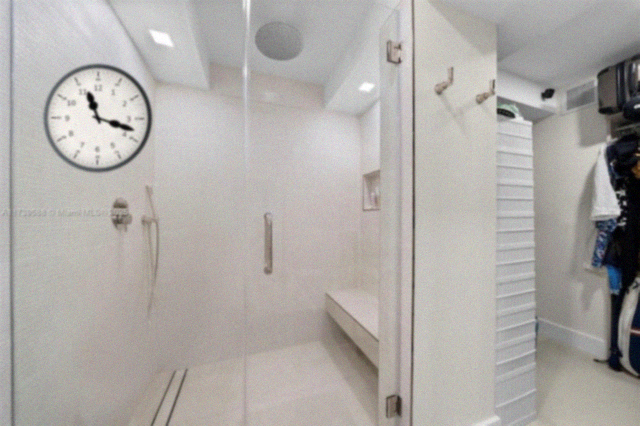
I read {"hour": 11, "minute": 18}
